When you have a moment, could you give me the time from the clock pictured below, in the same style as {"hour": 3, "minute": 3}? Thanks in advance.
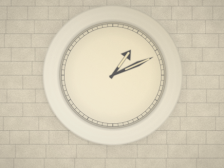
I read {"hour": 1, "minute": 11}
